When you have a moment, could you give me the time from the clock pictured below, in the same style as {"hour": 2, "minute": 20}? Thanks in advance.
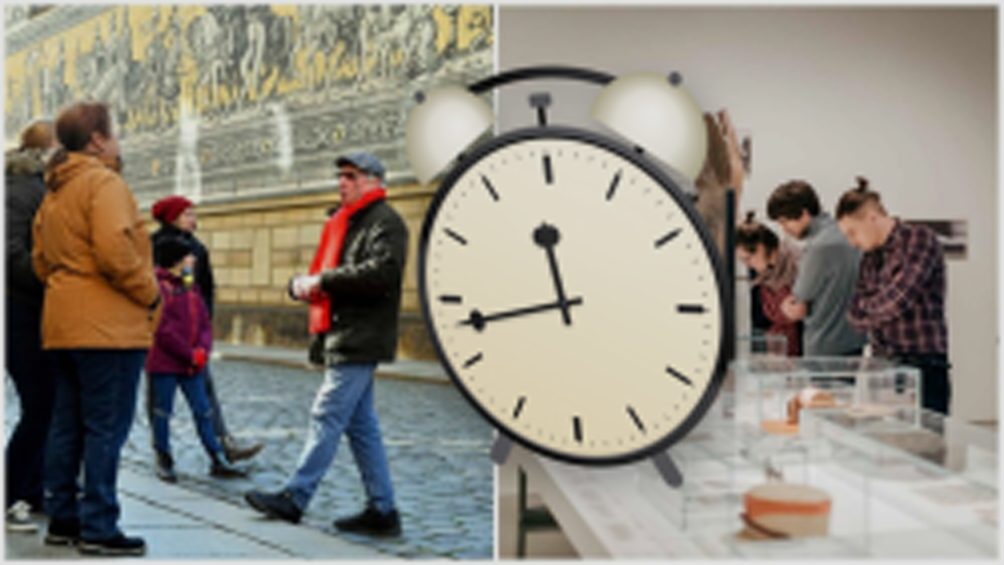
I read {"hour": 11, "minute": 43}
